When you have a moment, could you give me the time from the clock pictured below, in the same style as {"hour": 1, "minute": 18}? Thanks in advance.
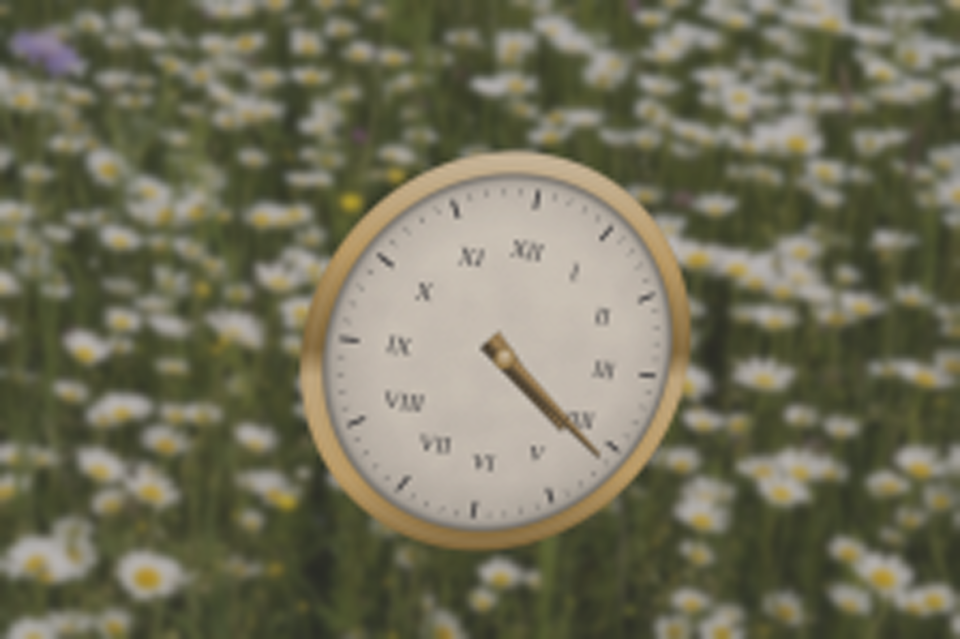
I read {"hour": 4, "minute": 21}
